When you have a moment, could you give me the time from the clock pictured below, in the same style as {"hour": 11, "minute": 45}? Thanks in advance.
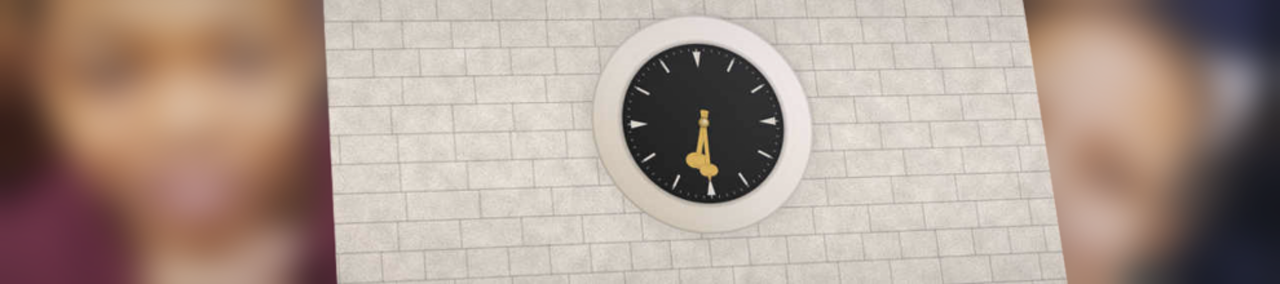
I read {"hour": 6, "minute": 30}
